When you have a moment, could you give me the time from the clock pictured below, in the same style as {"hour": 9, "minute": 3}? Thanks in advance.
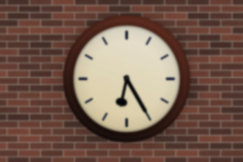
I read {"hour": 6, "minute": 25}
